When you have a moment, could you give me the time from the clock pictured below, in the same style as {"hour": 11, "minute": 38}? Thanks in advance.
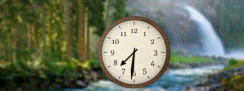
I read {"hour": 7, "minute": 31}
